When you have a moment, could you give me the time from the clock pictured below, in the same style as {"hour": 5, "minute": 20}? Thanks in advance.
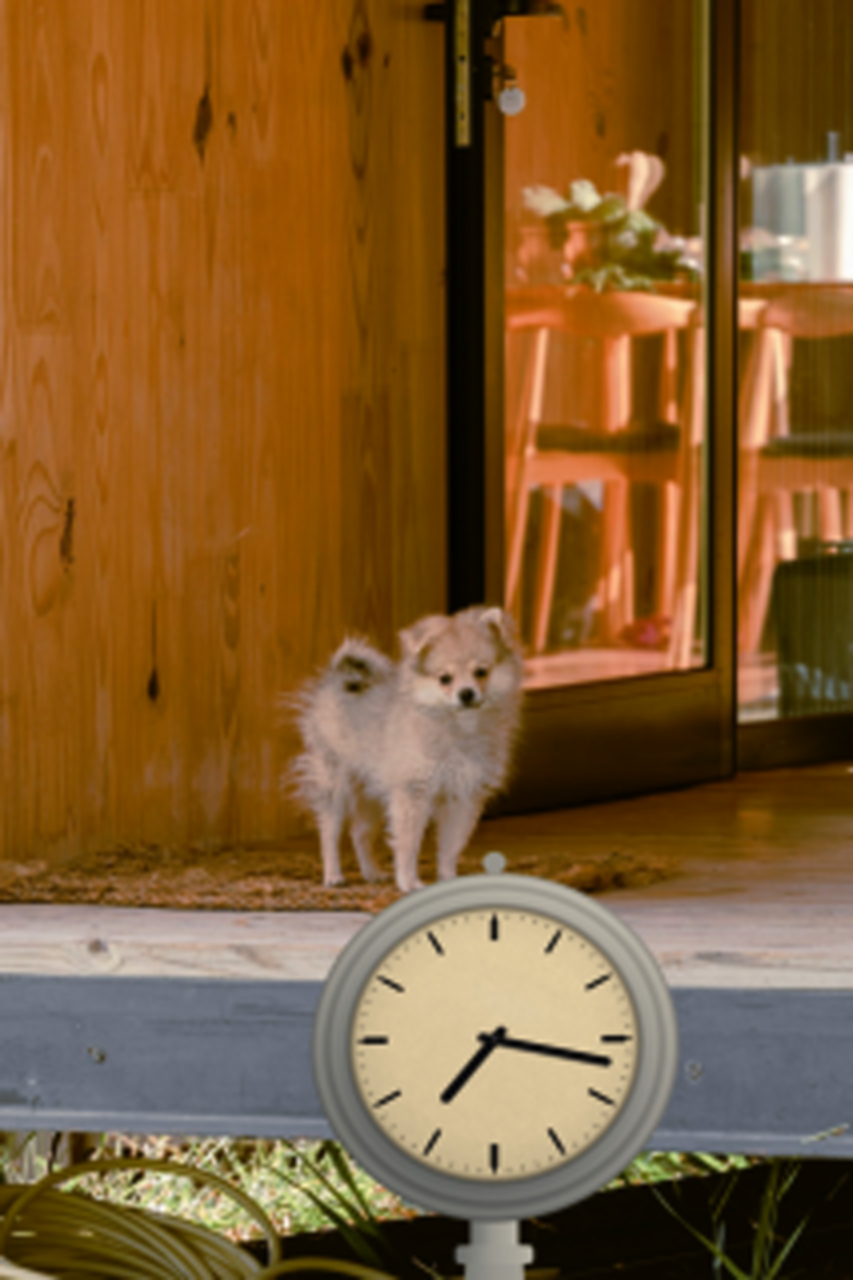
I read {"hour": 7, "minute": 17}
